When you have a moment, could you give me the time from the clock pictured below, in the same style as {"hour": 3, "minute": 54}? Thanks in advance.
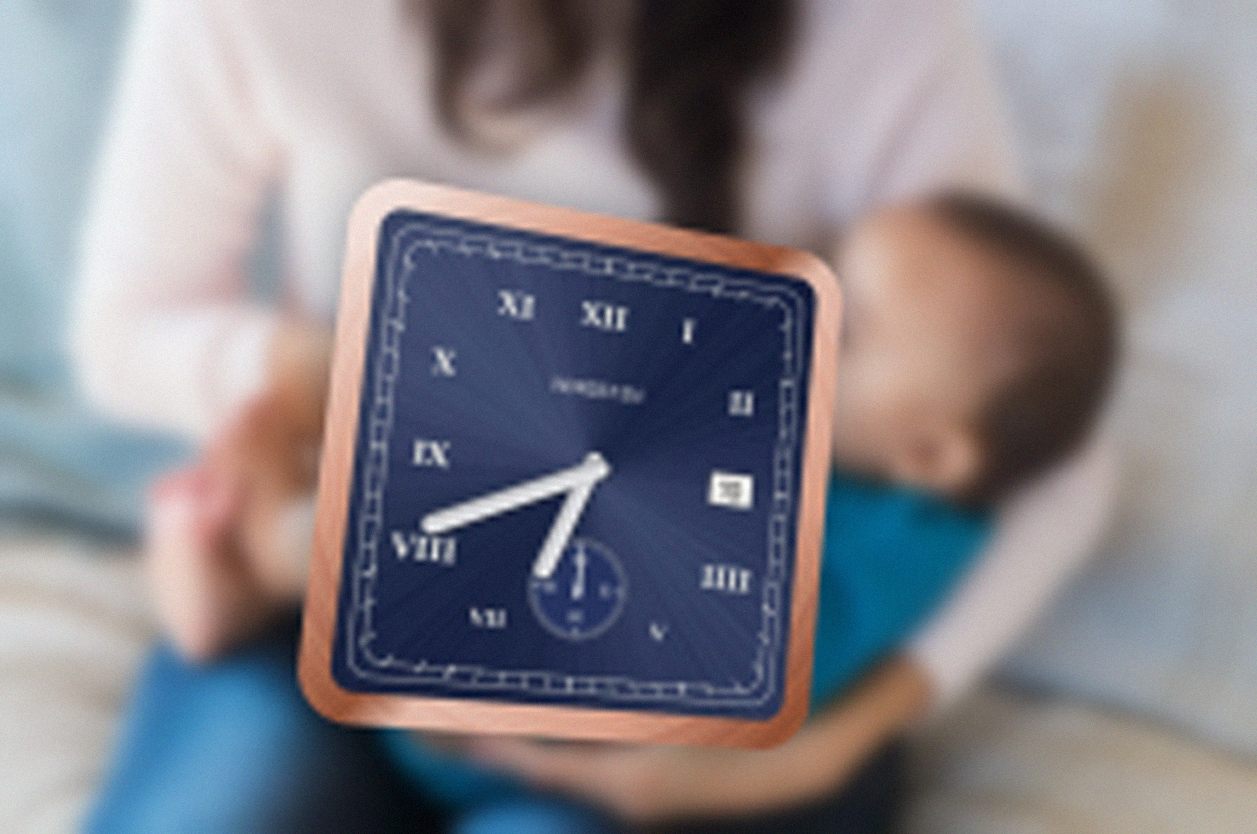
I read {"hour": 6, "minute": 41}
